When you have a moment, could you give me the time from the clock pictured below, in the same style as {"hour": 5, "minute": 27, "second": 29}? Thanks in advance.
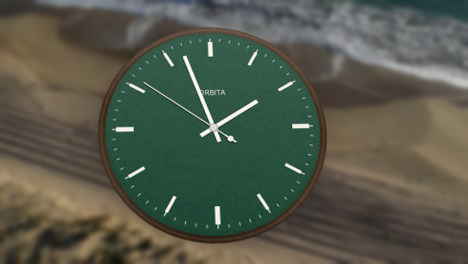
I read {"hour": 1, "minute": 56, "second": 51}
